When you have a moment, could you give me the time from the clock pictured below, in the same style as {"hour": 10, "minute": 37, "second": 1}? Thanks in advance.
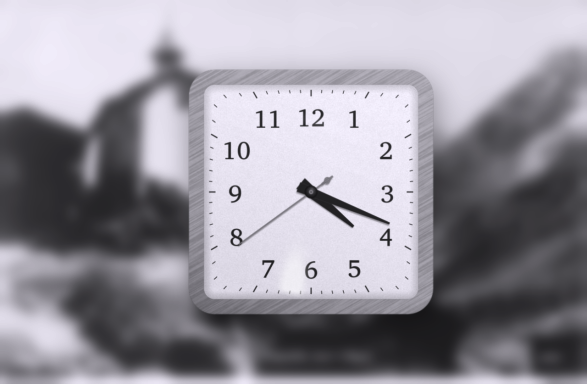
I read {"hour": 4, "minute": 18, "second": 39}
